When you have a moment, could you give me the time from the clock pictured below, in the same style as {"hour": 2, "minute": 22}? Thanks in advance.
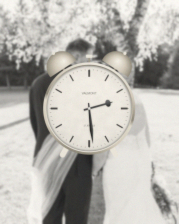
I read {"hour": 2, "minute": 29}
